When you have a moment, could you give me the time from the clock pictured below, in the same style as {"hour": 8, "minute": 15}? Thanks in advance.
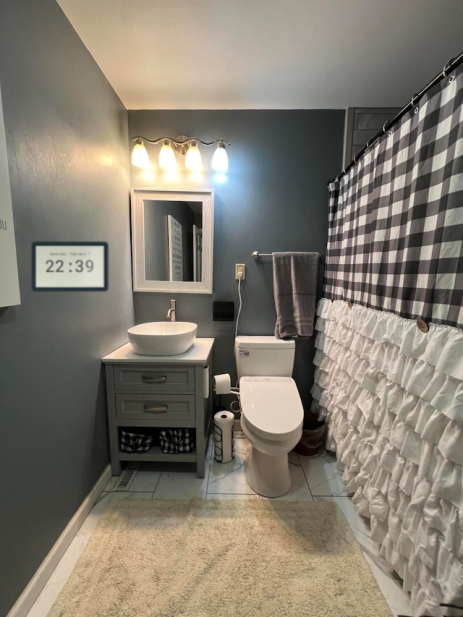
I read {"hour": 22, "minute": 39}
